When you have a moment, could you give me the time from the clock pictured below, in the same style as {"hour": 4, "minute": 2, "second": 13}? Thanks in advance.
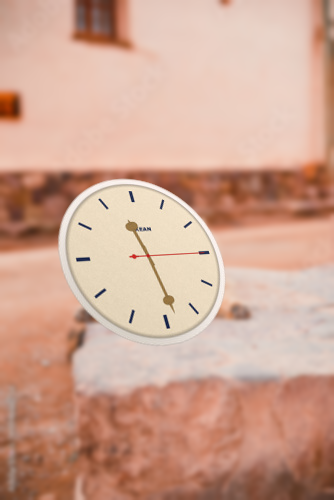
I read {"hour": 11, "minute": 28, "second": 15}
